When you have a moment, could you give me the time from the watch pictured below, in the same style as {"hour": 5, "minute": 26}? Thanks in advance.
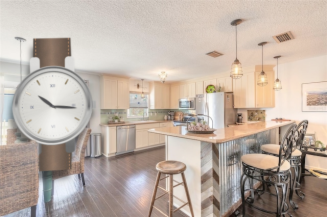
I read {"hour": 10, "minute": 16}
